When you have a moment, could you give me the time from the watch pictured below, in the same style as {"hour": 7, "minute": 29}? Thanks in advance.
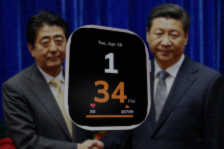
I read {"hour": 1, "minute": 34}
